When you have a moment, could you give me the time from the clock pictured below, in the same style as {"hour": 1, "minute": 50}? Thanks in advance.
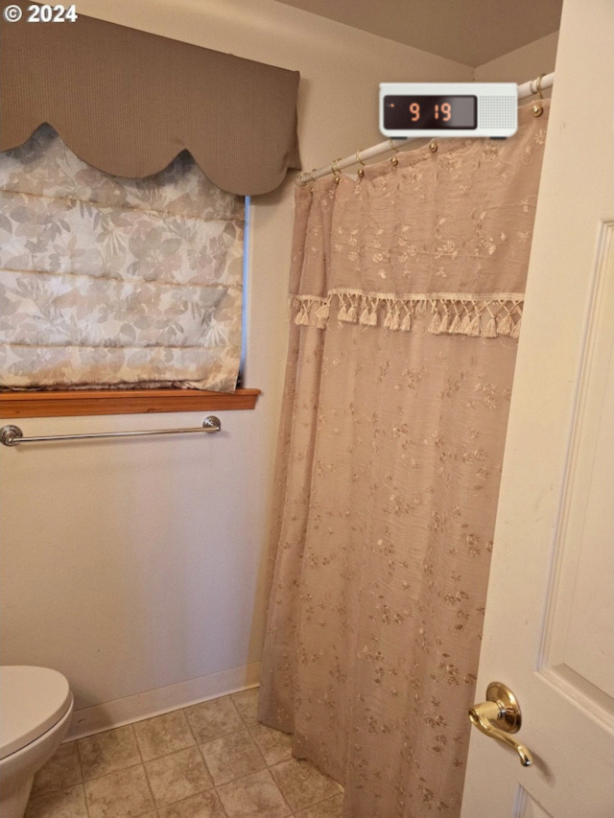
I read {"hour": 9, "minute": 19}
